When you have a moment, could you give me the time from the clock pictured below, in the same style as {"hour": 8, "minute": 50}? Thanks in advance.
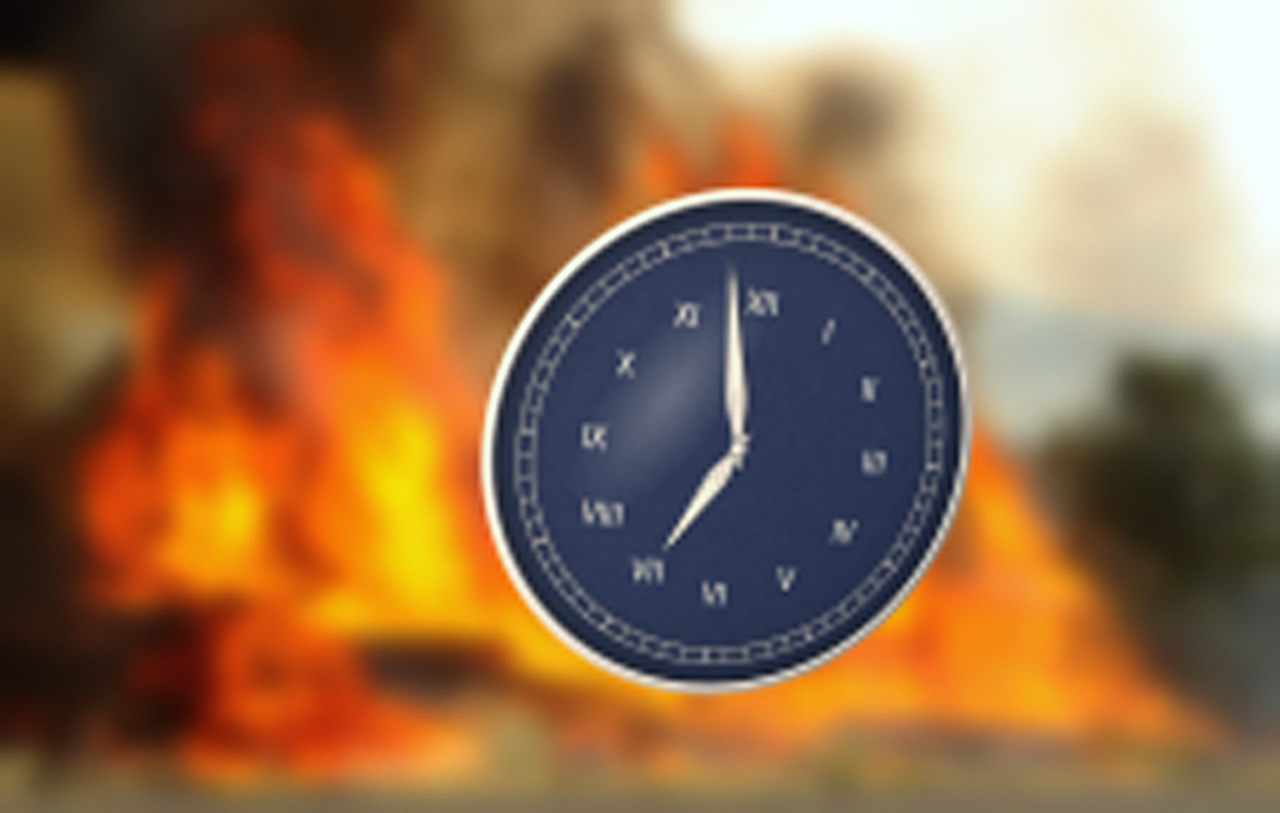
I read {"hour": 6, "minute": 58}
